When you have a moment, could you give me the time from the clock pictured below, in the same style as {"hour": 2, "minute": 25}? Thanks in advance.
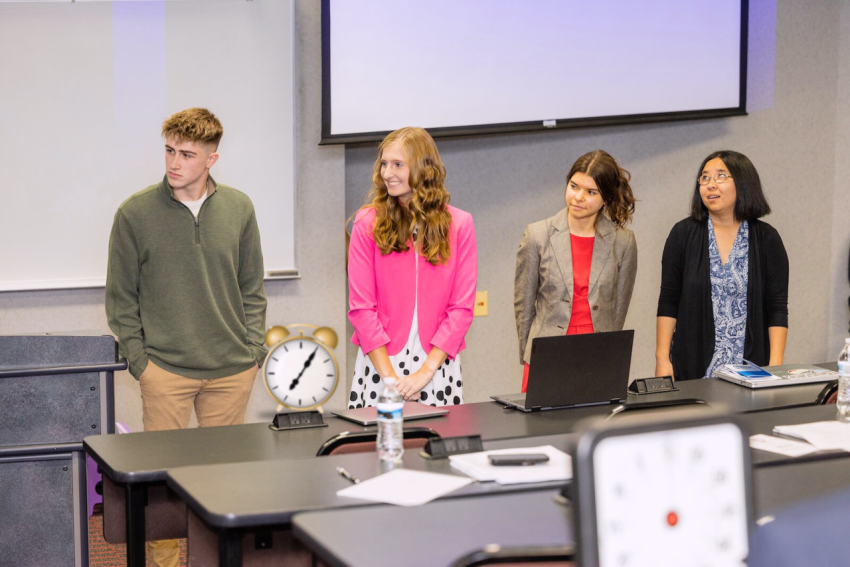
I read {"hour": 7, "minute": 5}
